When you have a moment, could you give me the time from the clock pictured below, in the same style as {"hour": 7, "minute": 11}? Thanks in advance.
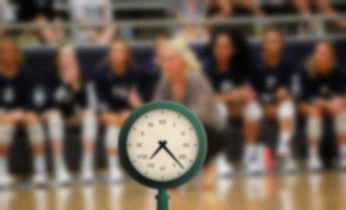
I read {"hour": 7, "minute": 23}
